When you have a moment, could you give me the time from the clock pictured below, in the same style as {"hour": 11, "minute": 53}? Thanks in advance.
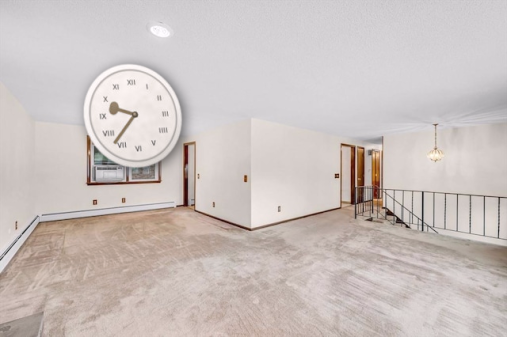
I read {"hour": 9, "minute": 37}
